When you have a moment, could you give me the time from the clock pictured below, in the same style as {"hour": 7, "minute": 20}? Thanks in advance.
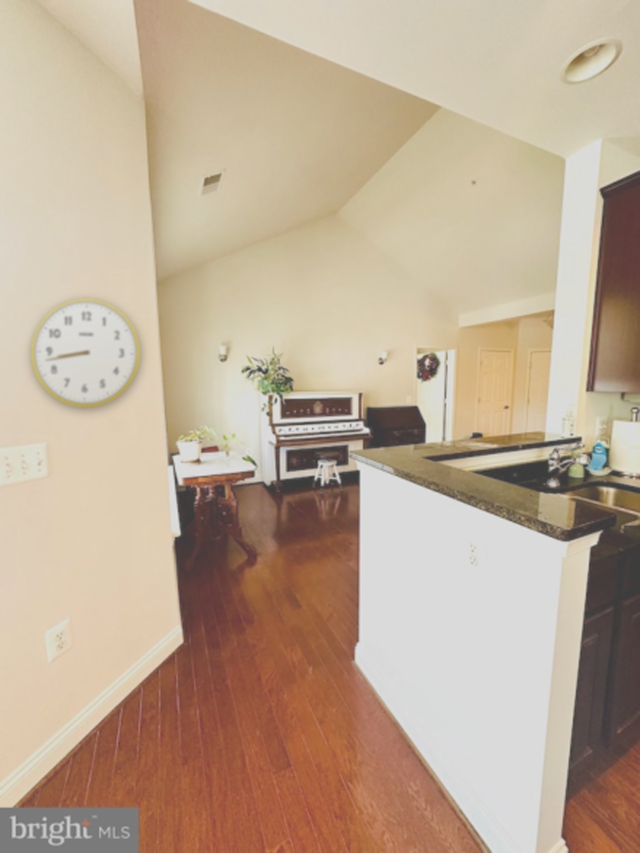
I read {"hour": 8, "minute": 43}
